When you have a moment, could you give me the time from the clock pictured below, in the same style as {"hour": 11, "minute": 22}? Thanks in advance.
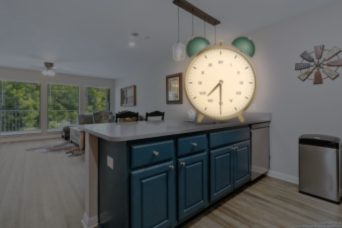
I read {"hour": 7, "minute": 30}
